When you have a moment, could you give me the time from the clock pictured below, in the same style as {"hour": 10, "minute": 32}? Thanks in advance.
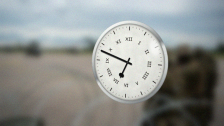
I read {"hour": 6, "minute": 48}
